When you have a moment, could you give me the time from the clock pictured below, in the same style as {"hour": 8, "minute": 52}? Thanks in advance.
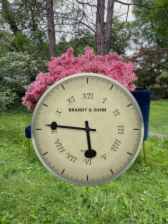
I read {"hour": 5, "minute": 46}
